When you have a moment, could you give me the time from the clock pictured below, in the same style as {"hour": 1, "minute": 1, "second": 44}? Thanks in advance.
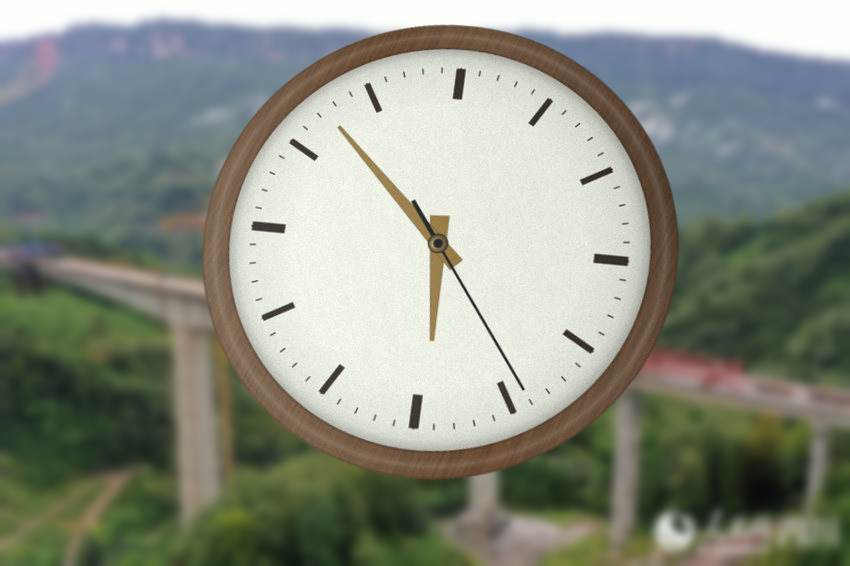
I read {"hour": 5, "minute": 52, "second": 24}
